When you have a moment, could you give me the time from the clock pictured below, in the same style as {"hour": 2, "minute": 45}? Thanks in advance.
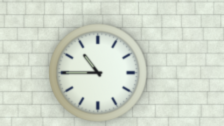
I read {"hour": 10, "minute": 45}
